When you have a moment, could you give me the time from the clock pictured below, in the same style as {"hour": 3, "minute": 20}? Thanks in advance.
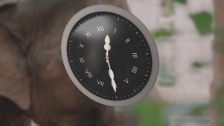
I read {"hour": 12, "minute": 30}
